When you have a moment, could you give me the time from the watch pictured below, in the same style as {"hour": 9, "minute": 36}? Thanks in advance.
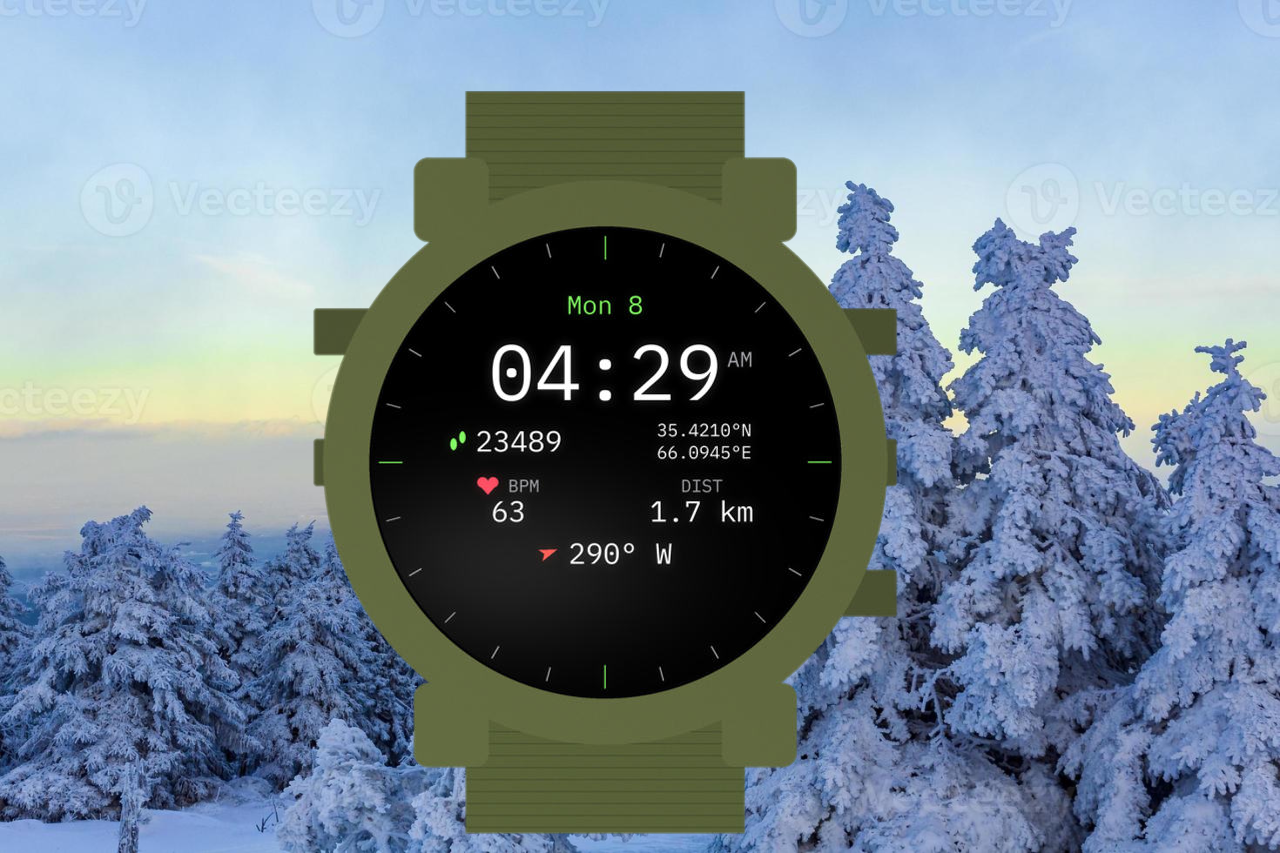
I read {"hour": 4, "minute": 29}
